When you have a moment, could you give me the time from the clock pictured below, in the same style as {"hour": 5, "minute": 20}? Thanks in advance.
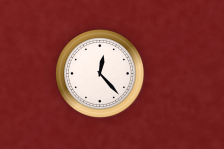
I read {"hour": 12, "minute": 23}
